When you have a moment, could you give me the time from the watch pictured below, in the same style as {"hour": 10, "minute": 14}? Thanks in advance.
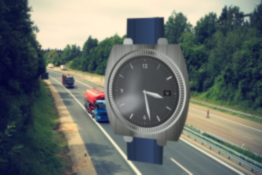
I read {"hour": 3, "minute": 28}
